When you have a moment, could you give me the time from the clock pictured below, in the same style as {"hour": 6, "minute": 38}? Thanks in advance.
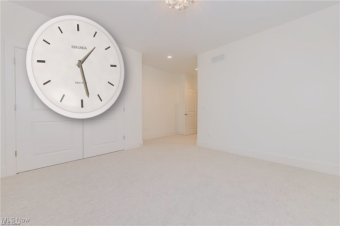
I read {"hour": 1, "minute": 28}
